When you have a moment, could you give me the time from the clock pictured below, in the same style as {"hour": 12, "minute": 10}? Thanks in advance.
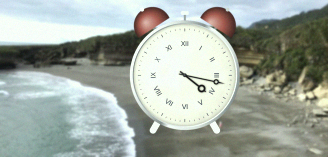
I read {"hour": 4, "minute": 17}
